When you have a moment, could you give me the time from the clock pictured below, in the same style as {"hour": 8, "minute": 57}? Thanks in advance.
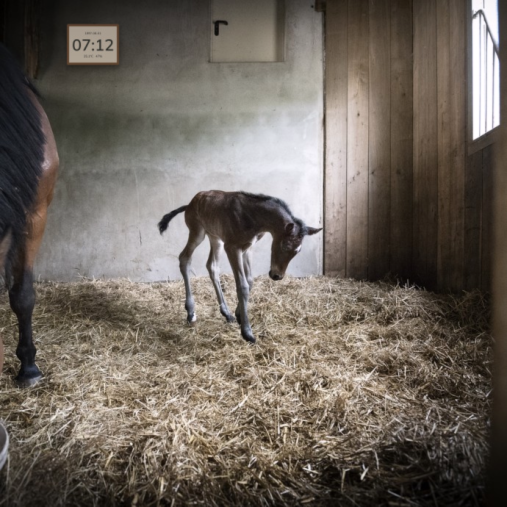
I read {"hour": 7, "minute": 12}
